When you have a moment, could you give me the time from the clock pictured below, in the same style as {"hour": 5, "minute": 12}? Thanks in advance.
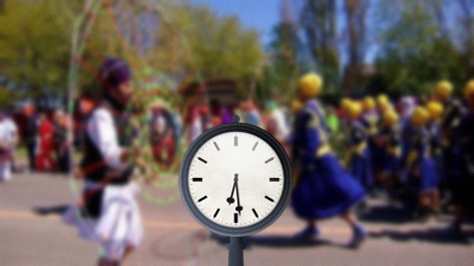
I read {"hour": 6, "minute": 29}
